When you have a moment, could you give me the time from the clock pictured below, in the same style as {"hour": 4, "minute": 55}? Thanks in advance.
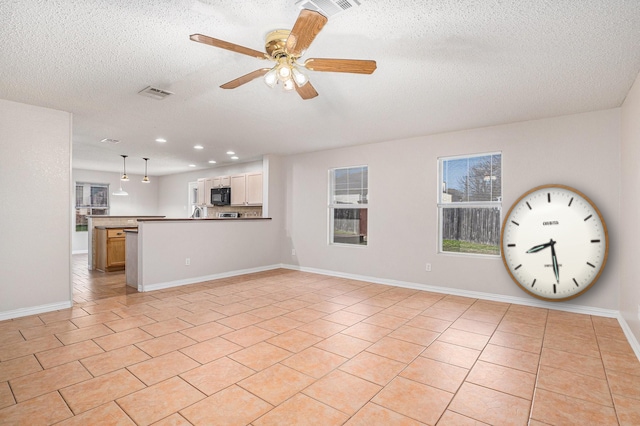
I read {"hour": 8, "minute": 29}
